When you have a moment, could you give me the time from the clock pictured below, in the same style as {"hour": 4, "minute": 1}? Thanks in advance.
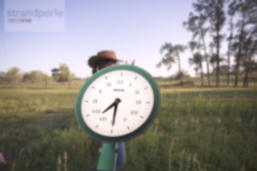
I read {"hour": 7, "minute": 30}
